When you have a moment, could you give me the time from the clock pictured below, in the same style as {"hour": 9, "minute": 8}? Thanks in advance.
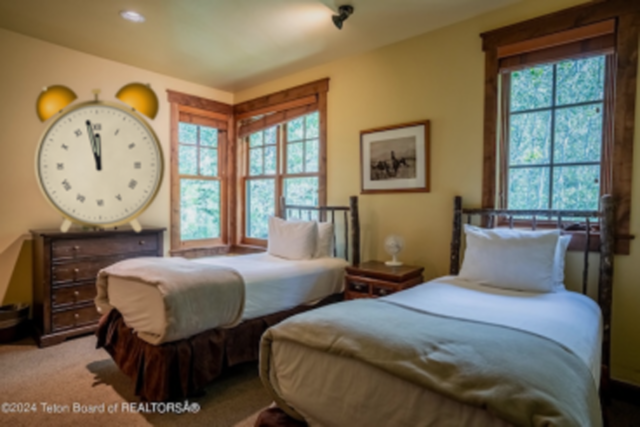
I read {"hour": 11, "minute": 58}
